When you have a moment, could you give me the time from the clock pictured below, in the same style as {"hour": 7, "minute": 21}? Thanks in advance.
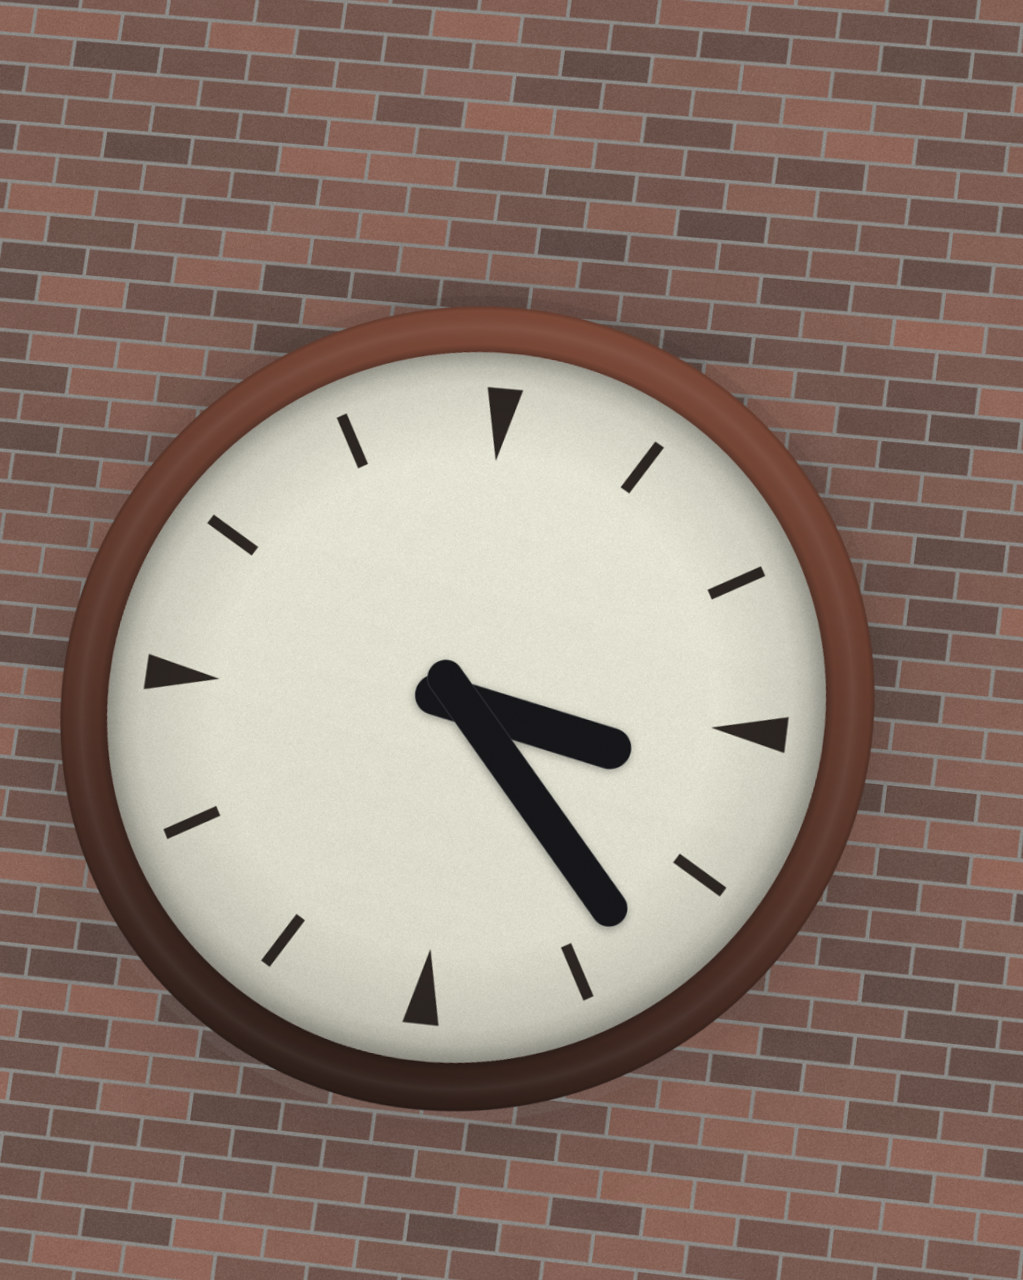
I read {"hour": 3, "minute": 23}
